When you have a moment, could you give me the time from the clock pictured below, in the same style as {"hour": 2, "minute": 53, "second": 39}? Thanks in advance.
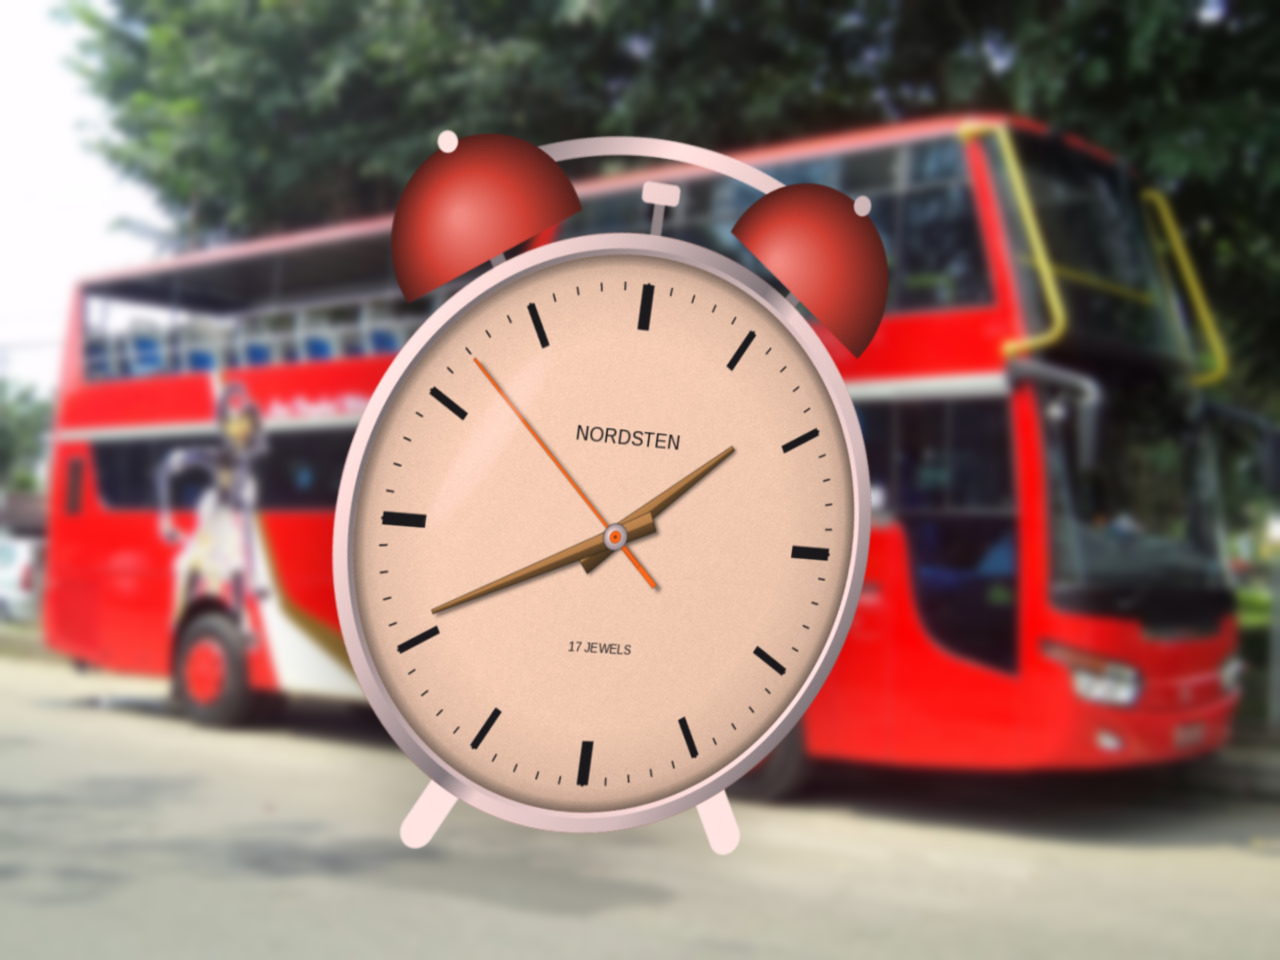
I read {"hour": 1, "minute": 40, "second": 52}
